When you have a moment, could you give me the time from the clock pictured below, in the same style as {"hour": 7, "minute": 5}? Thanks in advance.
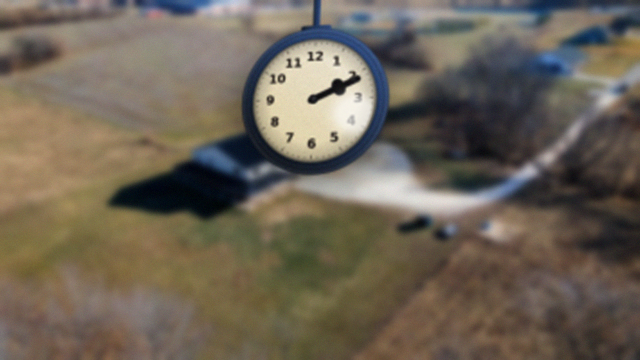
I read {"hour": 2, "minute": 11}
